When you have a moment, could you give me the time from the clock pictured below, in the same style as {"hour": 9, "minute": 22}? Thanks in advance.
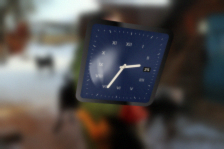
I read {"hour": 2, "minute": 34}
